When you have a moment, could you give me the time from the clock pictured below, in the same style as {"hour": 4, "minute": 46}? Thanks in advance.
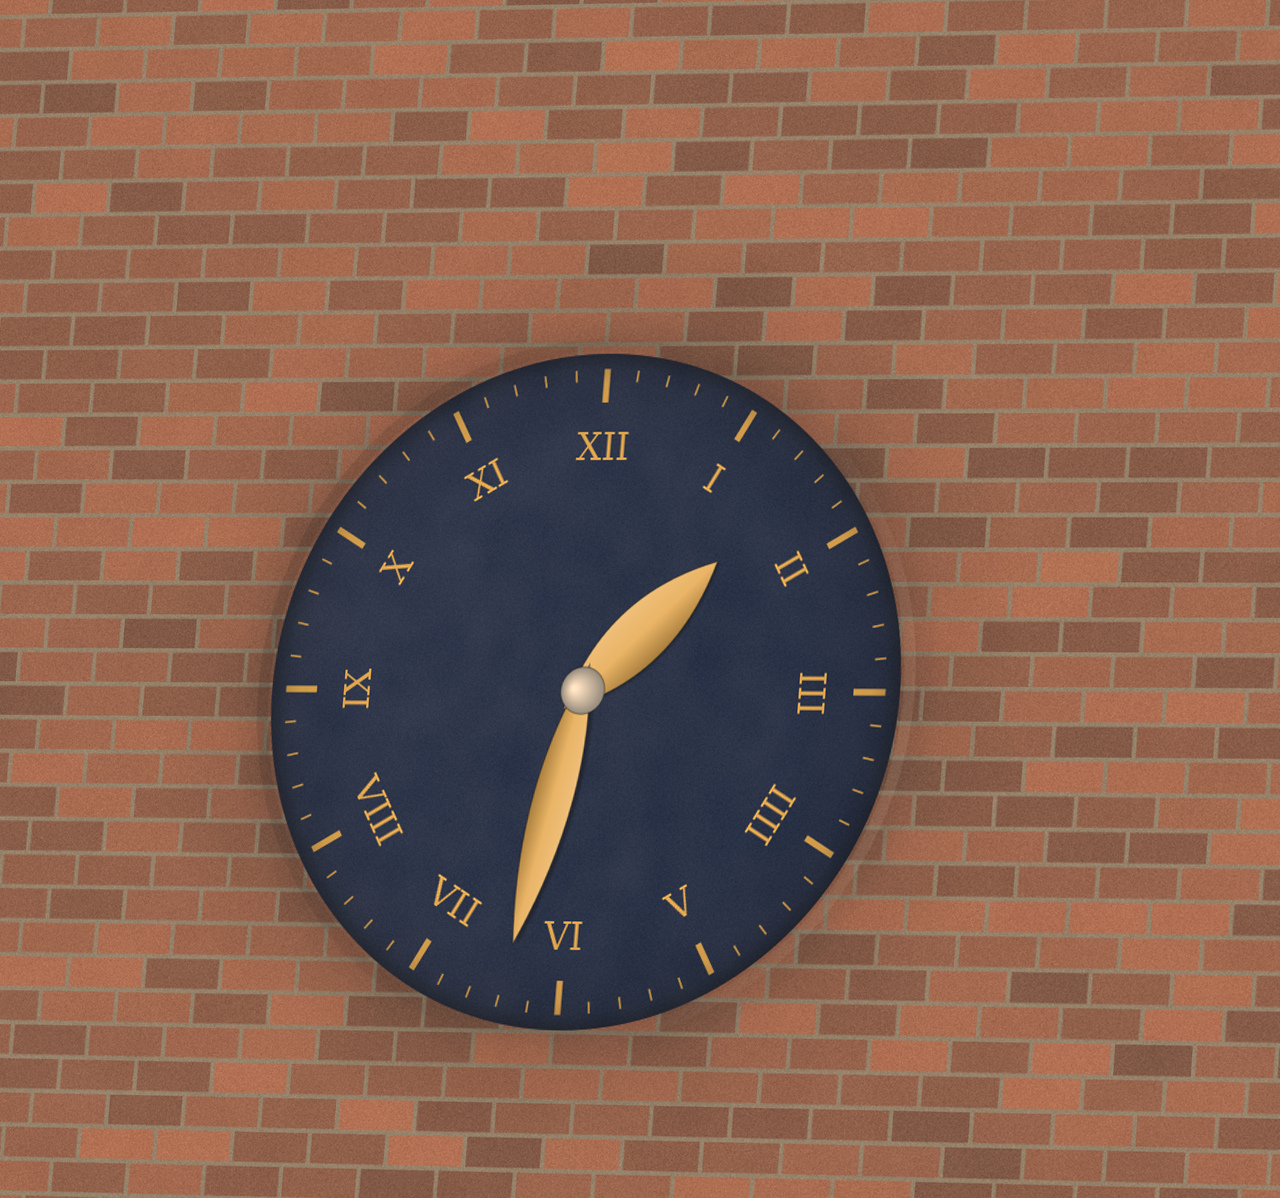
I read {"hour": 1, "minute": 32}
